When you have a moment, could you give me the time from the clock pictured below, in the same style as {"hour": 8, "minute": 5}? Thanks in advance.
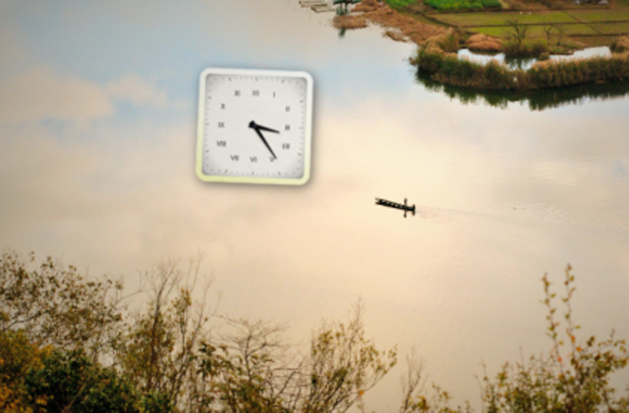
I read {"hour": 3, "minute": 24}
